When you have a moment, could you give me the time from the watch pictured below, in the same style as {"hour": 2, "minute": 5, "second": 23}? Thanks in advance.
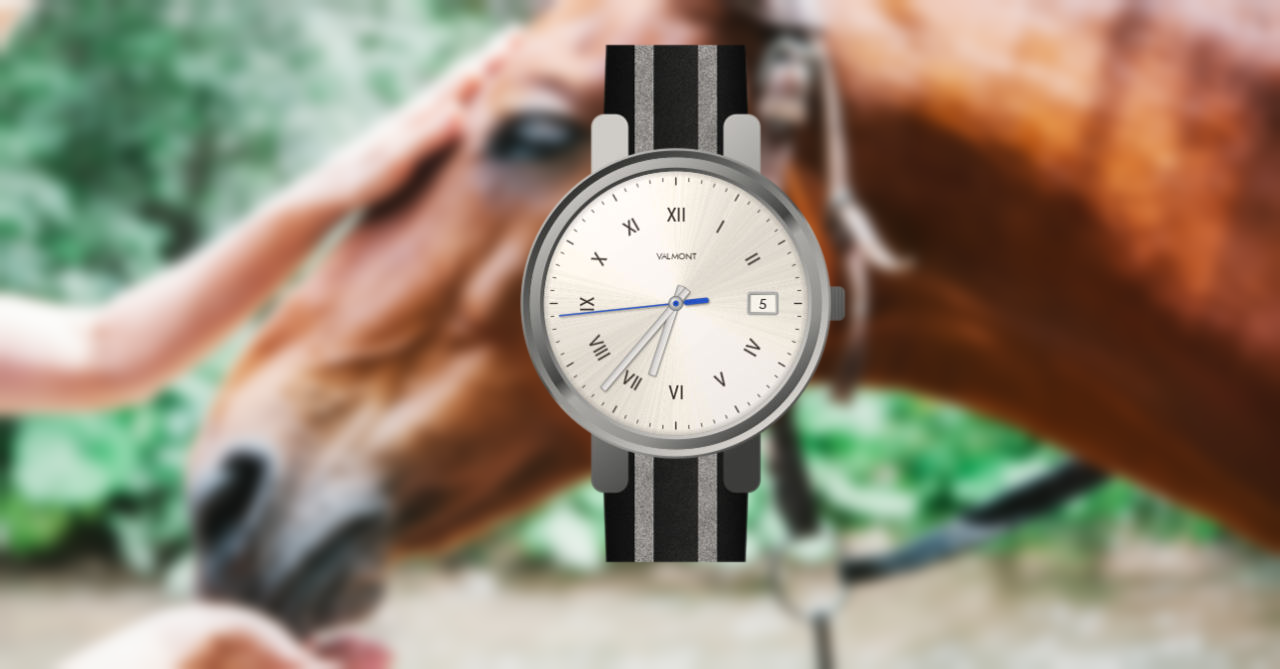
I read {"hour": 6, "minute": 36, "second": 44}
